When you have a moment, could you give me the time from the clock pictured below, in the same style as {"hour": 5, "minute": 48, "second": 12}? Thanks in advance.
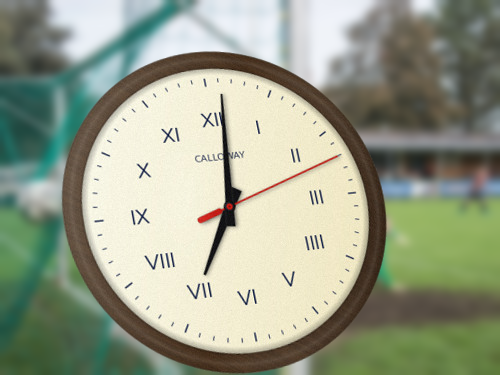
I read {"hour": 7, "minute": 1, "second": 12}
